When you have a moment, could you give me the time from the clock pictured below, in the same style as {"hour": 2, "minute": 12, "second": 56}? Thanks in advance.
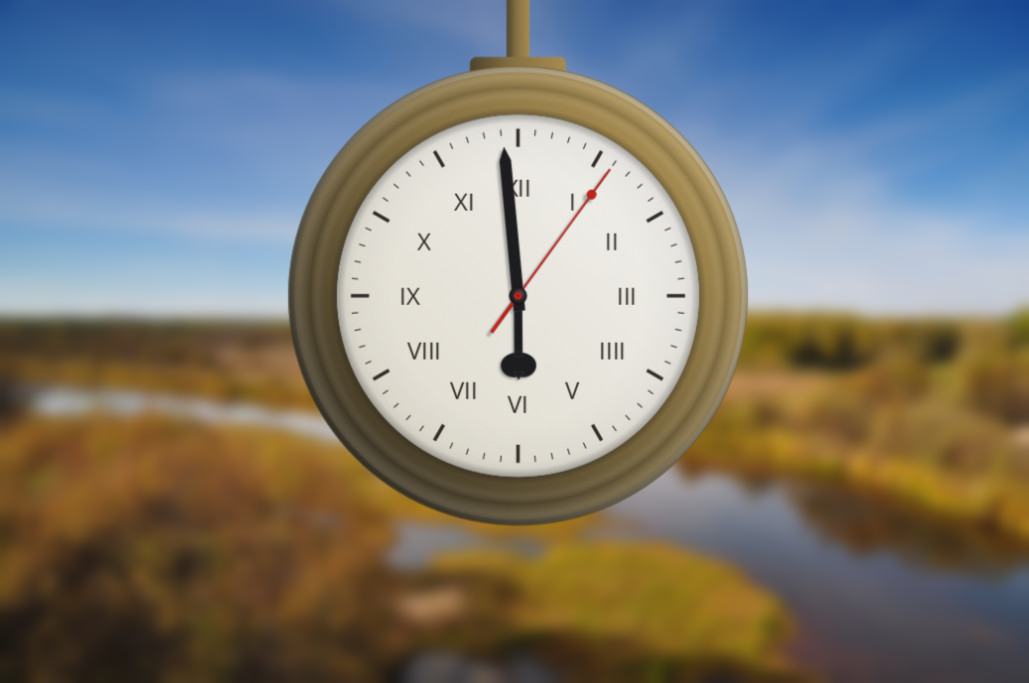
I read {"hour": 5, "minute": 59, "second": 6}
